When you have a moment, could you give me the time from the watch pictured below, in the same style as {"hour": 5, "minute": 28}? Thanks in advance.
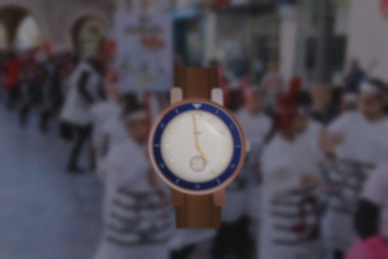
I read {"hour": 4, "minute": 59}
